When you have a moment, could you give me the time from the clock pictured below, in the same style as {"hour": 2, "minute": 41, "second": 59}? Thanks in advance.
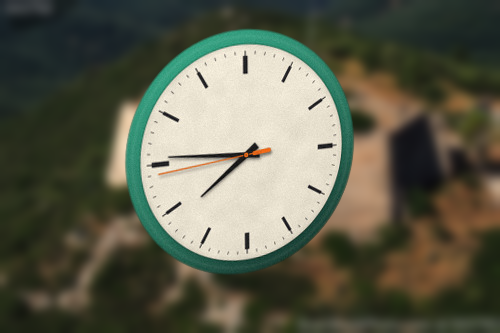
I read {"hour": 7, "minute": 45, "second": 44}
